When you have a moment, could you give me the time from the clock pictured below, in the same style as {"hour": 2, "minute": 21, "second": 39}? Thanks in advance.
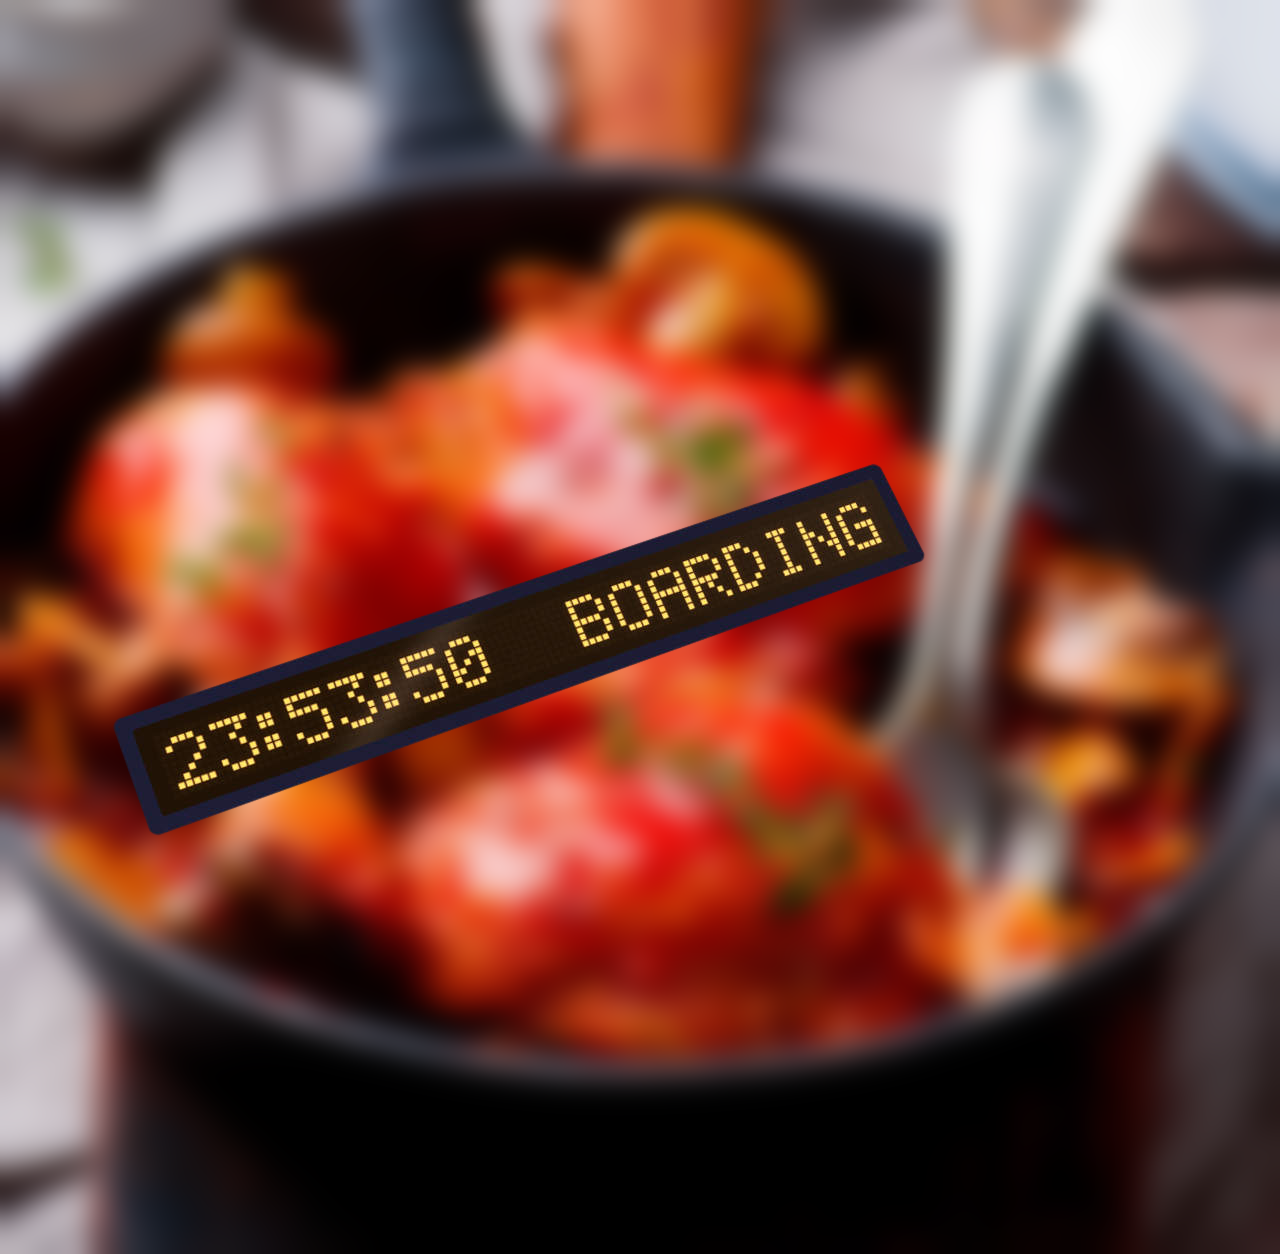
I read {"hour": 23, "minute": 53, "second": 50}
